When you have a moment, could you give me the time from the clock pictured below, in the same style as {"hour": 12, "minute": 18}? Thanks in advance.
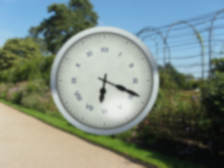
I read {"hour": 6, "minute": 19}
